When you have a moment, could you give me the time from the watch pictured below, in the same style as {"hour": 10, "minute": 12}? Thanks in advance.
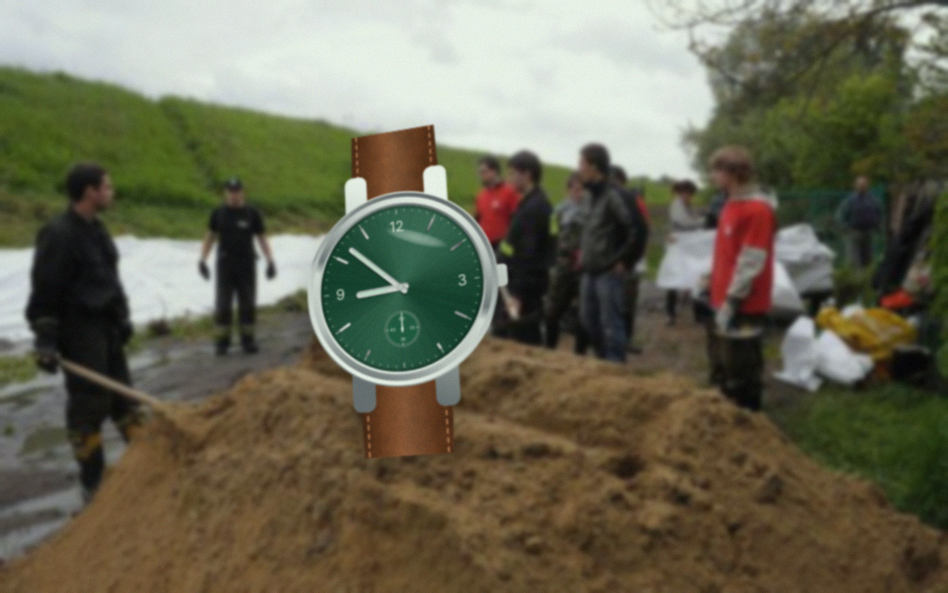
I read {"hour": 8, "minute": 52}
